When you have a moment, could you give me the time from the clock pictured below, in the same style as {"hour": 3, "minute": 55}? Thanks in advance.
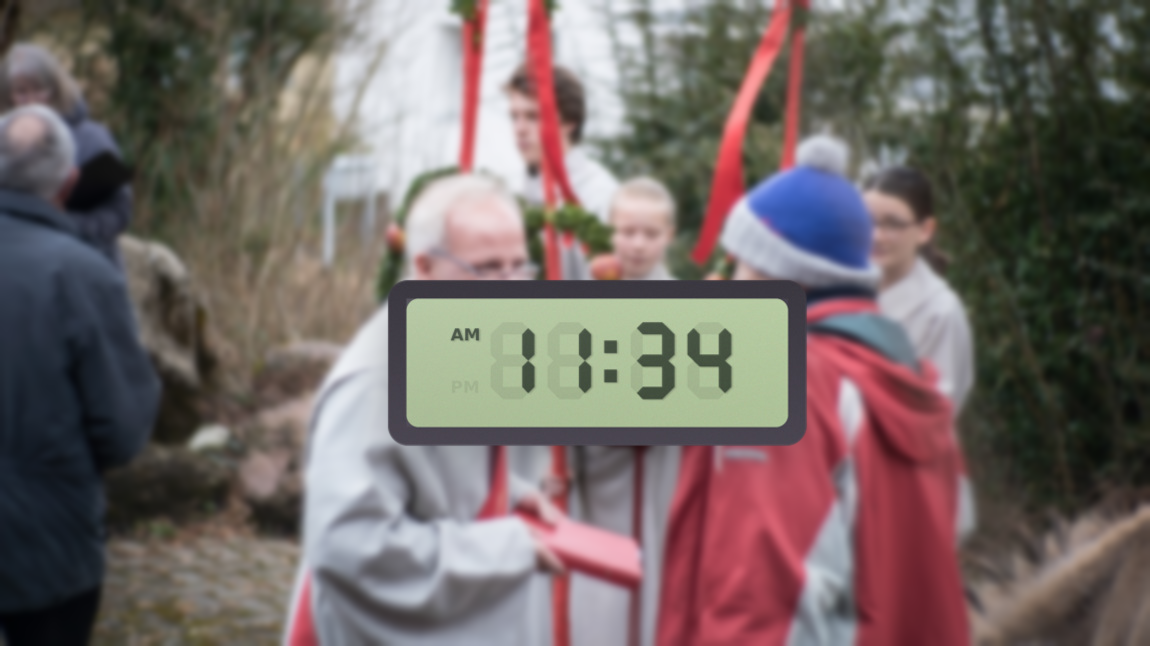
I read {"hour": 11, "minute": 34}
